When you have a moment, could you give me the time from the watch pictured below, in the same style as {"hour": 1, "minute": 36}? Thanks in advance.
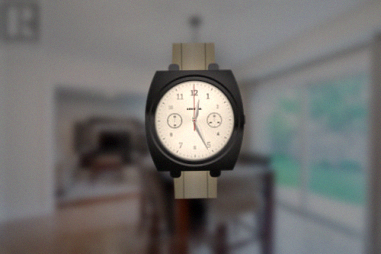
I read {"hour": 12, "minute": 26}
